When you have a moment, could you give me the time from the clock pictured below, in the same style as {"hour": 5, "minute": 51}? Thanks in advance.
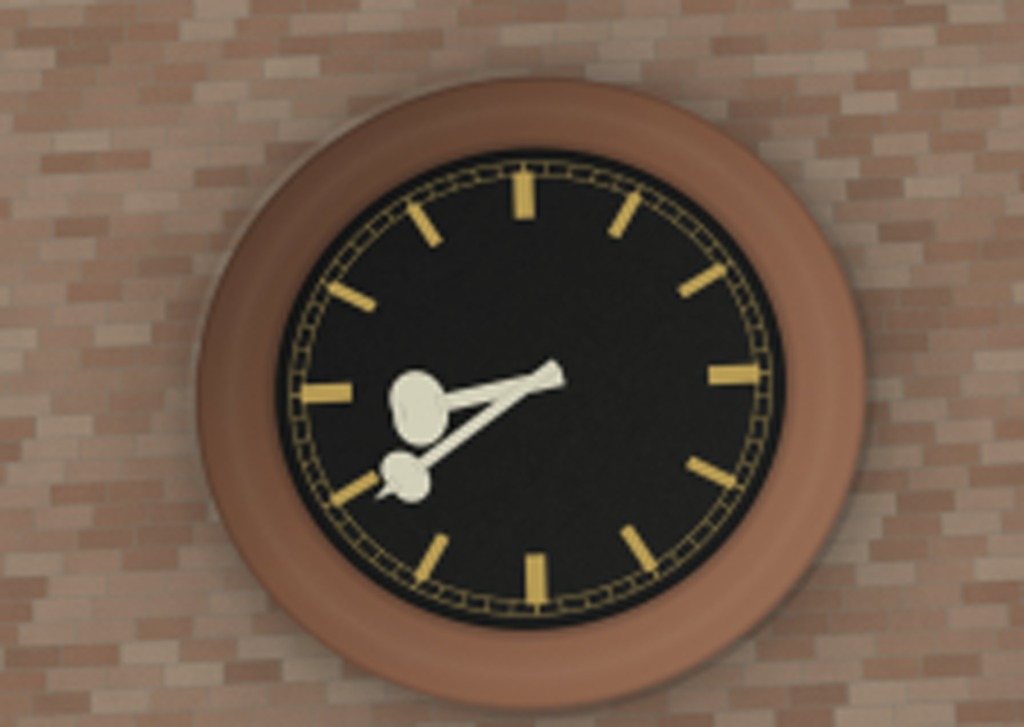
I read {"hour": 8, "minute": 39}
